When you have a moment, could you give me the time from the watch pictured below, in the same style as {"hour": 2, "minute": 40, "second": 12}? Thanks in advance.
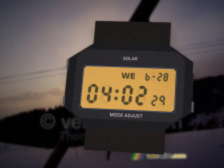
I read {"hour": 4, "minute": 2, "second": 29}
